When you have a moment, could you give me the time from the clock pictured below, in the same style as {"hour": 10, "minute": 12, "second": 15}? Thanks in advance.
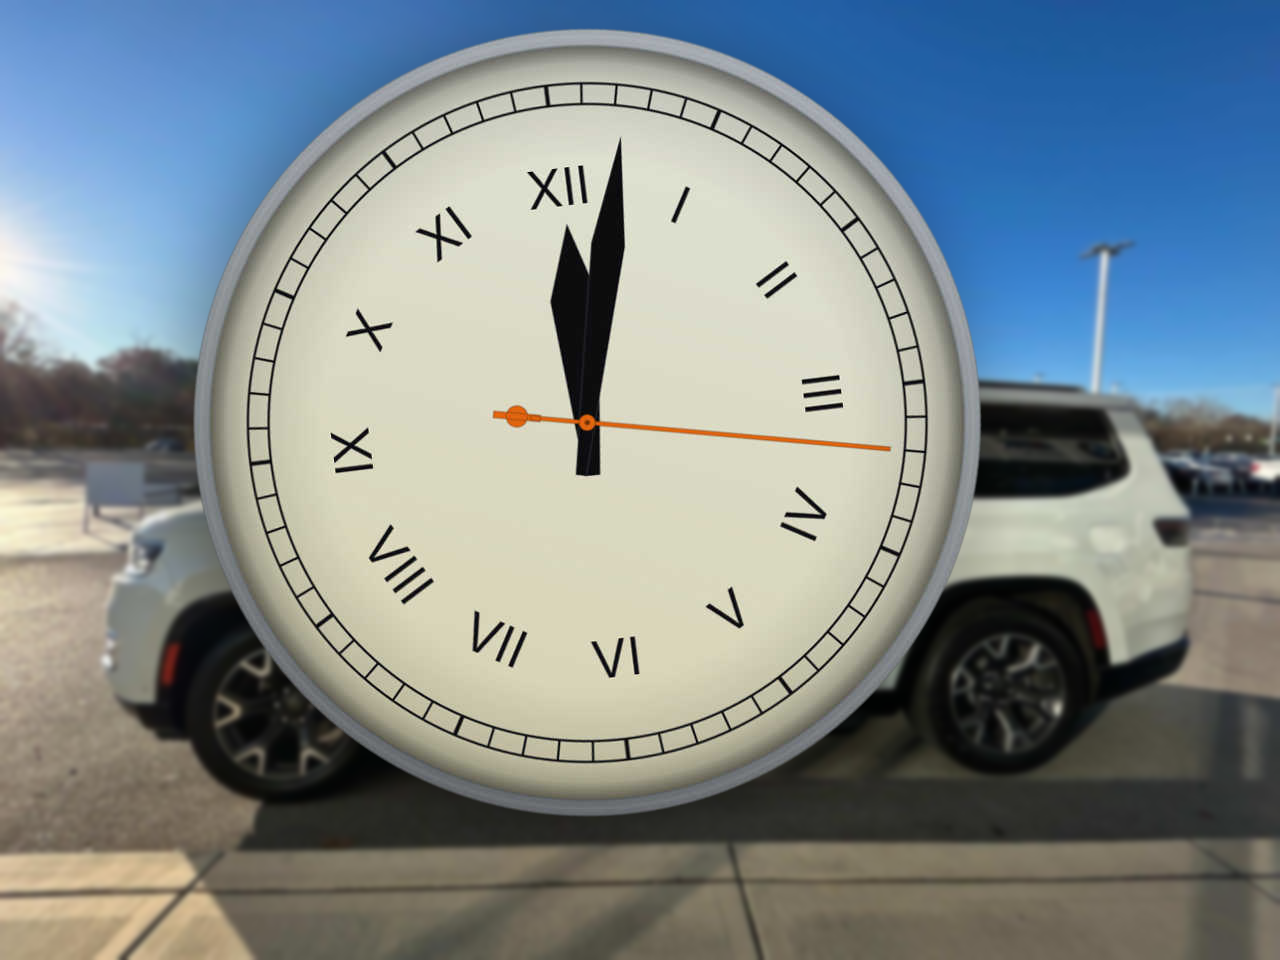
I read {"hour": 12, "minute": 2, "second": 17}
